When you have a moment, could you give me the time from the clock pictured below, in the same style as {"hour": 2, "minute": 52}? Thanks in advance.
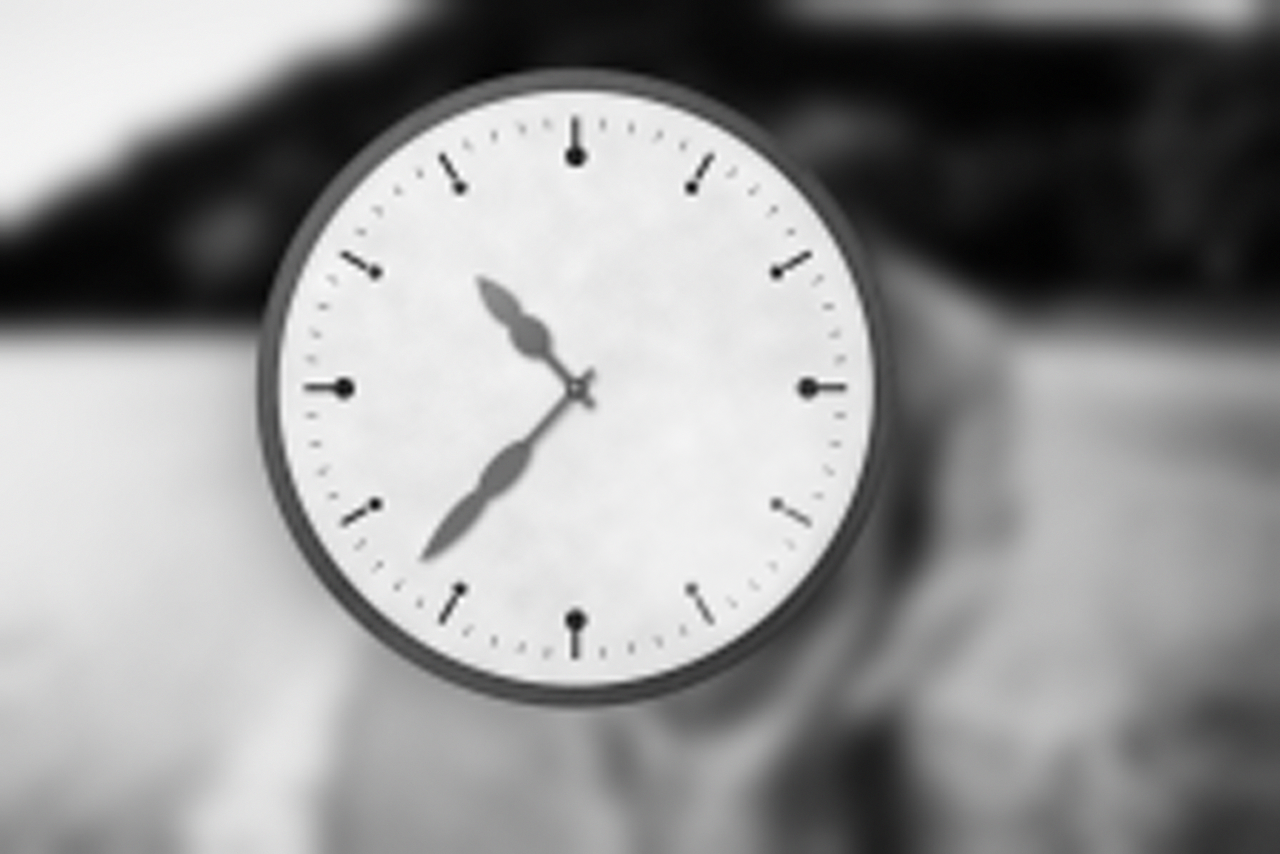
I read {"hour": 10, "minute": 37}
